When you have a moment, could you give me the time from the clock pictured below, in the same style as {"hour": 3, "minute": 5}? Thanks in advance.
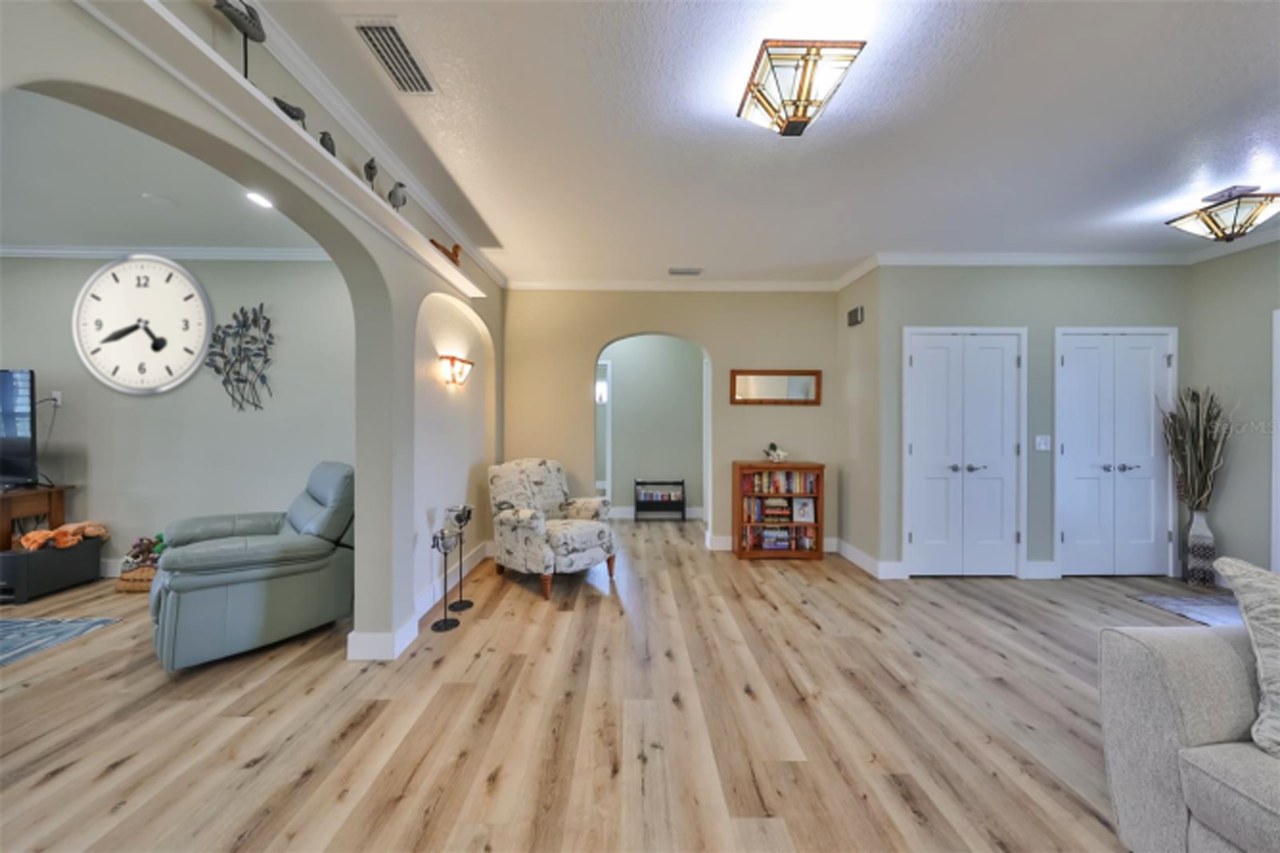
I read {"hour": 4, "minute": 41}
